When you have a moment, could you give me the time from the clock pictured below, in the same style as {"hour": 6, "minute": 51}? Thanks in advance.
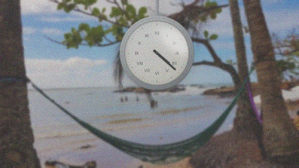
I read {"hour": 4, "minute": 22}
